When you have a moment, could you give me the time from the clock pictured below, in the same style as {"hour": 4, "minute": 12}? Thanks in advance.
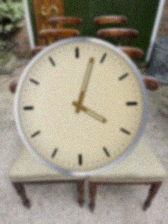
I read {"hour": 4, "minute": 3}
